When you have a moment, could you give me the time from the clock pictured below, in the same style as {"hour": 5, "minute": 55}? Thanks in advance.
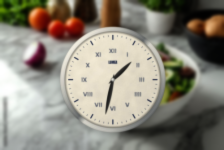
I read {"hour": 1, "minute": 32}
